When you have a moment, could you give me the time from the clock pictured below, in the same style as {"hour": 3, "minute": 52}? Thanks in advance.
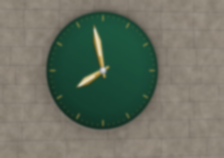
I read {"hour": 7, "minute": 58}
